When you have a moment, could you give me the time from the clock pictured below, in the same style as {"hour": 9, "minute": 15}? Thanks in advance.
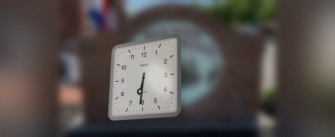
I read {"hour": 6, "minute": 31}
